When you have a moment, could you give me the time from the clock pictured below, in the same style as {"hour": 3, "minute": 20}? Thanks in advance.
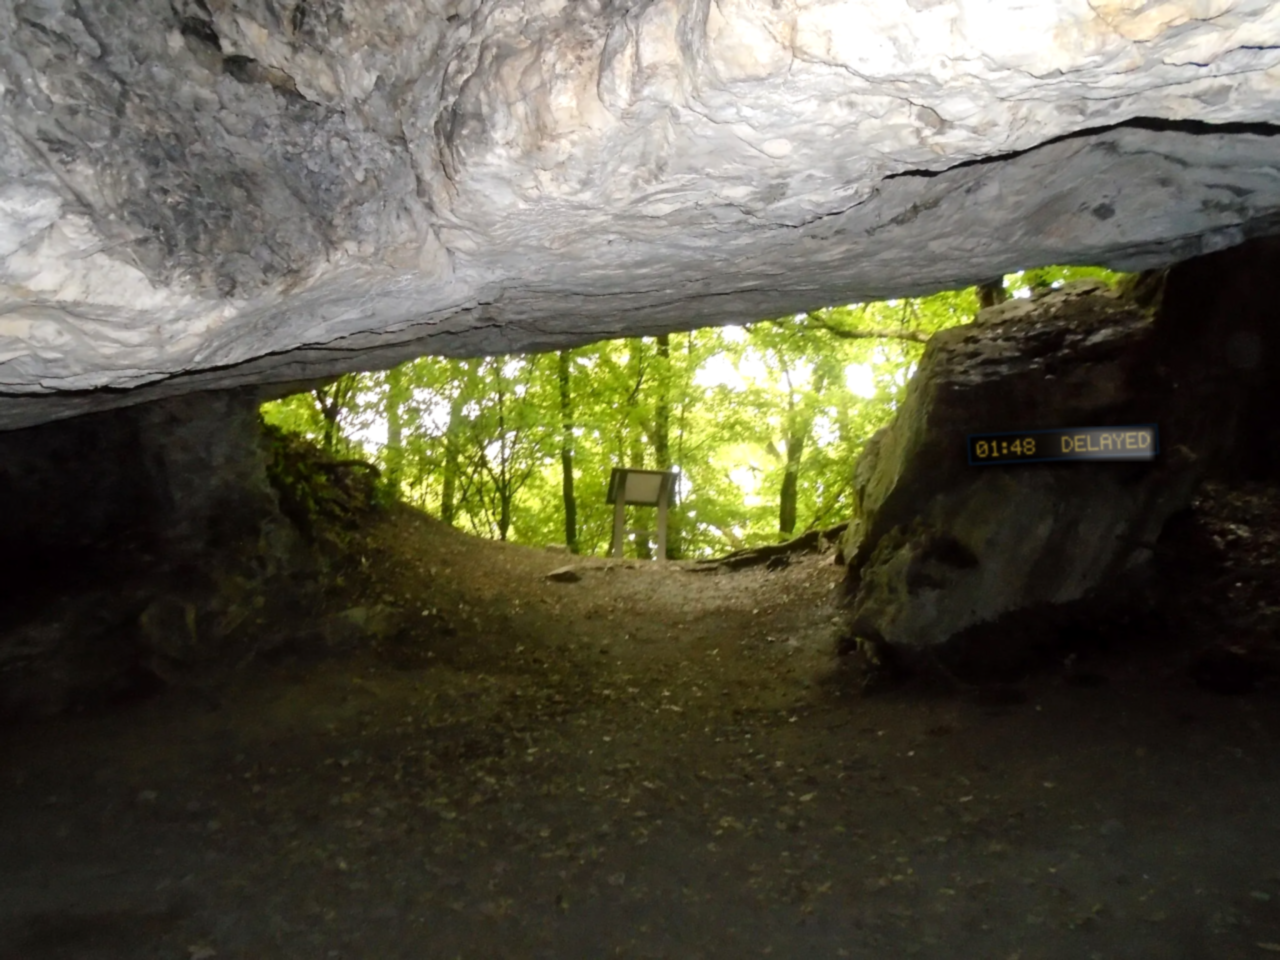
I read {"hour": 1, "minute": 48}
